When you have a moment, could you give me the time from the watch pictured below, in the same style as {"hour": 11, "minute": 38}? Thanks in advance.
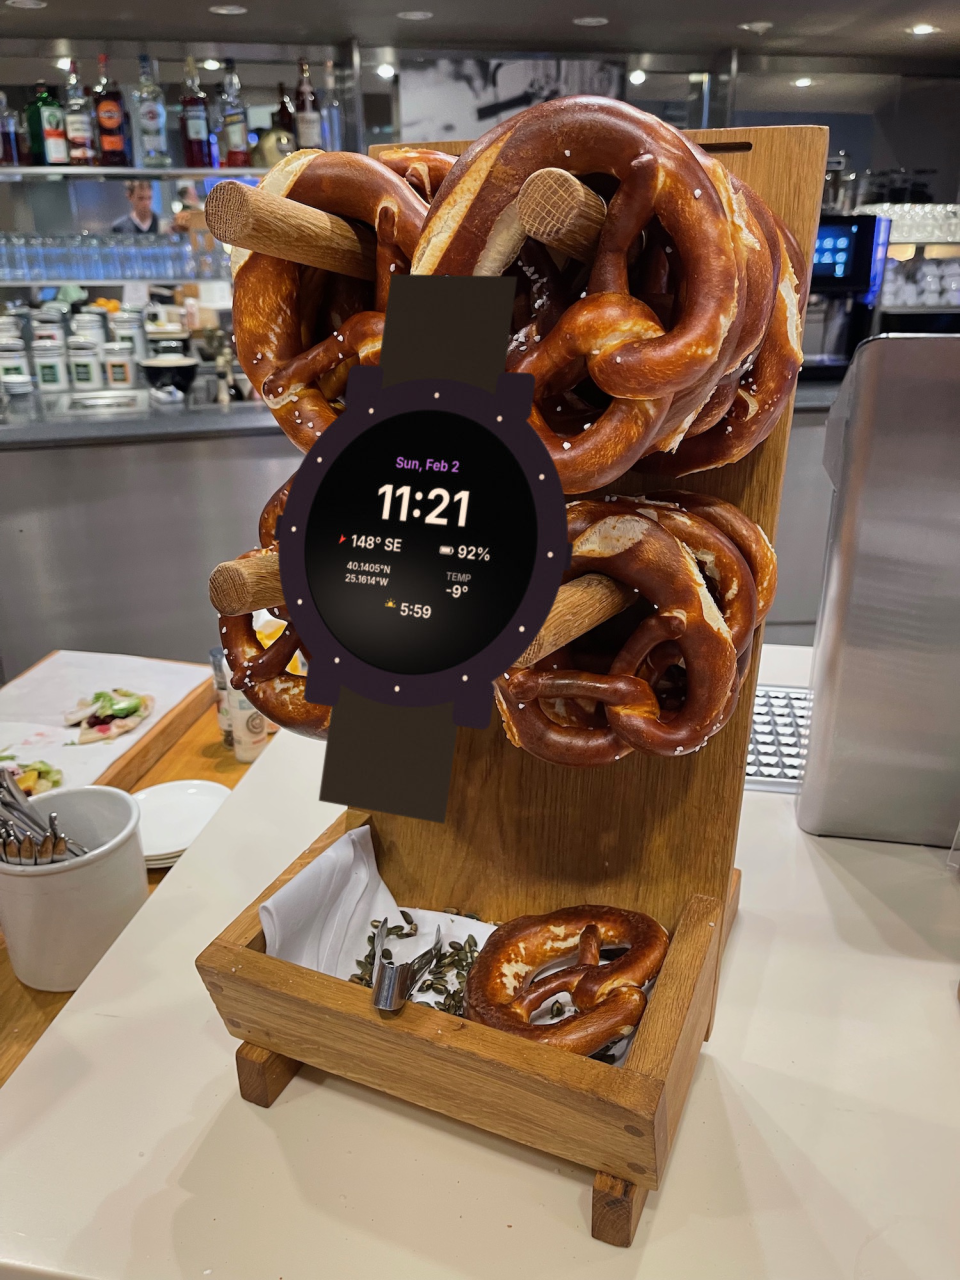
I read {"hour": 11, "minute": 21}
